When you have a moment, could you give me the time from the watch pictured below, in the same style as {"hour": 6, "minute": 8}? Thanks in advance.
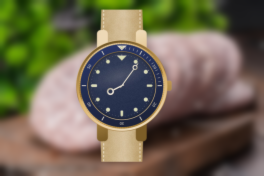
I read {"hour": 8, "minute": 6}
